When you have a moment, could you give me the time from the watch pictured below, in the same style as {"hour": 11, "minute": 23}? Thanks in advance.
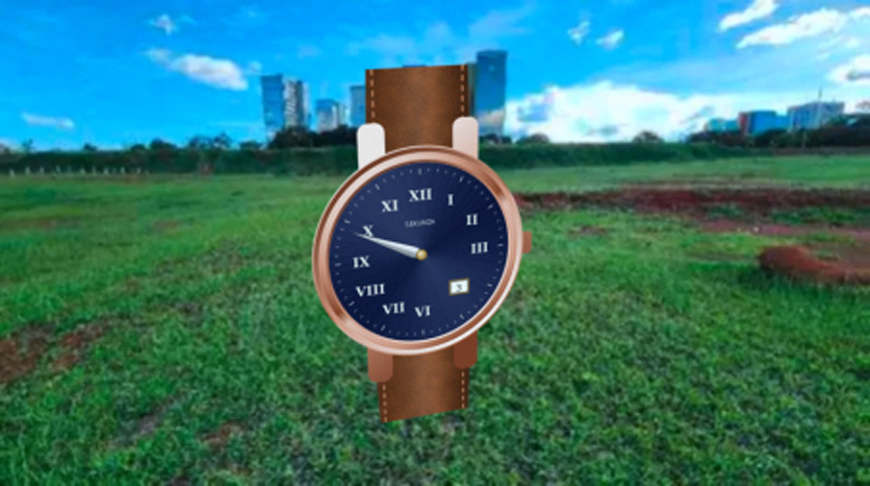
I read {"hour": 9, "minute": 49}
